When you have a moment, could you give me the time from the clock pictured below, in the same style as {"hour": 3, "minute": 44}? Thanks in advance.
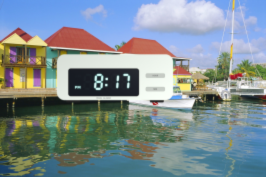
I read {"hour": 8, "minute": 17}
